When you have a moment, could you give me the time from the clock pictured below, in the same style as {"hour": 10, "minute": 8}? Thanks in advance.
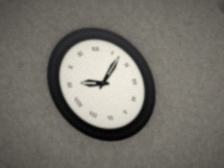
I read {"hour": 9, "minute": 7}
